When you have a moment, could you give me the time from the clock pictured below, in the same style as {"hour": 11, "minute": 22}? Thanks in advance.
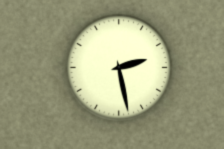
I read {"hour": 2, "minute": 28}
